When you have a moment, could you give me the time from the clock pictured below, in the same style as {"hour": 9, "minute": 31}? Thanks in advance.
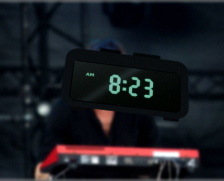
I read {"hour": 8, "minute": 23}
